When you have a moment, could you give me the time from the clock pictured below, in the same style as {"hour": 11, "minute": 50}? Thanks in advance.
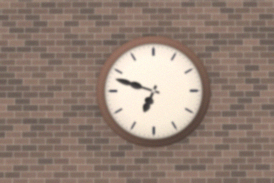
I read {"hour": 6, "minute": 48}
